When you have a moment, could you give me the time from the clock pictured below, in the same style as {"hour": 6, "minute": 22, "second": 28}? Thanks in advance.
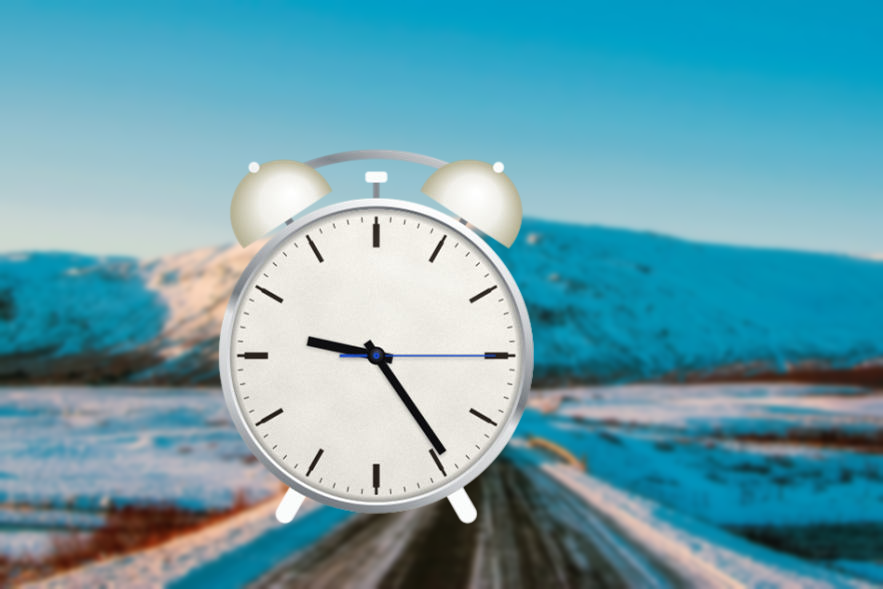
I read {"hour": 9, "minute": 24, "second": 15}
